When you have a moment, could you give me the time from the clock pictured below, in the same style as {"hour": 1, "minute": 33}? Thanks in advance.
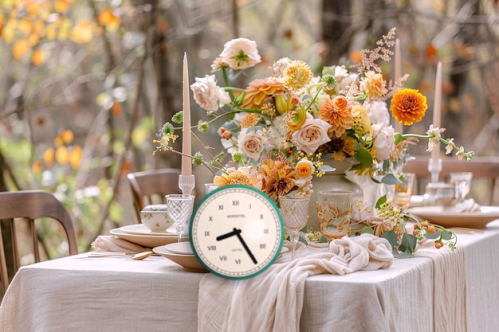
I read {"hour": 8, "minute": 25}
